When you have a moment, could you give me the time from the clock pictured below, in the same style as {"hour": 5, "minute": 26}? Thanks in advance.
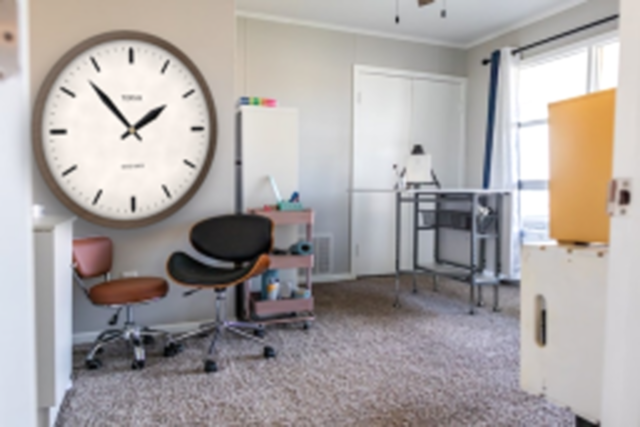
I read {"hour": 1, "minute": 53}
